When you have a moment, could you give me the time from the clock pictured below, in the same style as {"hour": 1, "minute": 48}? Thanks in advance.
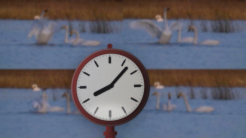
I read {"hour": 8, "minute": 7}
